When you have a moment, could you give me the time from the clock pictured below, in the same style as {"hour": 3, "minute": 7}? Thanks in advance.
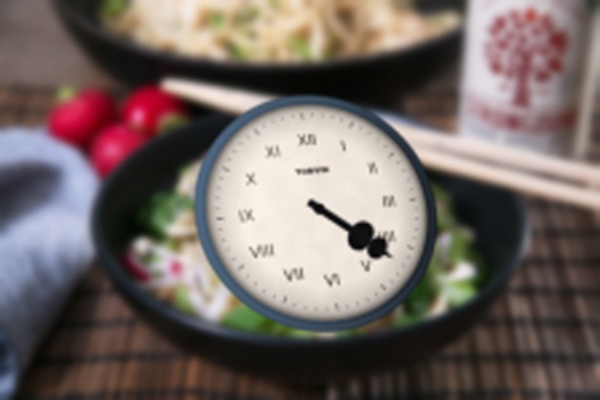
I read {"hour": 4, "minute": 22}
